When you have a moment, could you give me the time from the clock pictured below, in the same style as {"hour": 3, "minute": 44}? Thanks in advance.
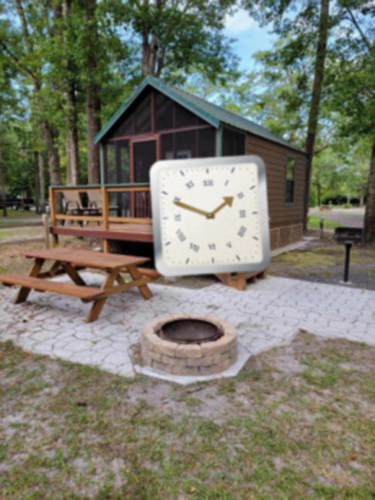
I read {"hour": 1, "minute": 49}
